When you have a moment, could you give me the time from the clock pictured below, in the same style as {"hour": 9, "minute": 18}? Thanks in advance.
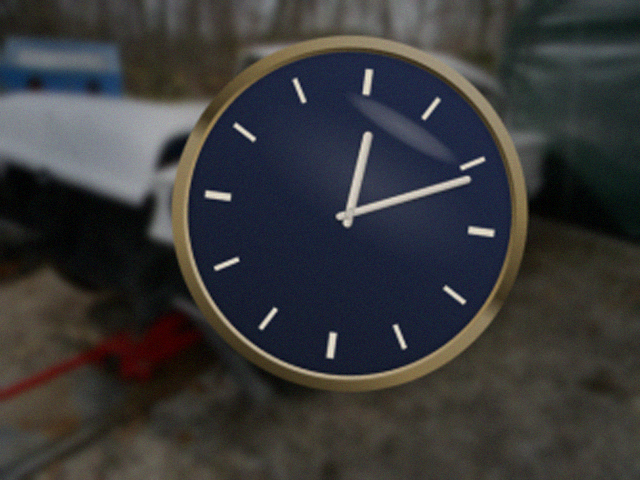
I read {"hour": 12, "minute": 11}
